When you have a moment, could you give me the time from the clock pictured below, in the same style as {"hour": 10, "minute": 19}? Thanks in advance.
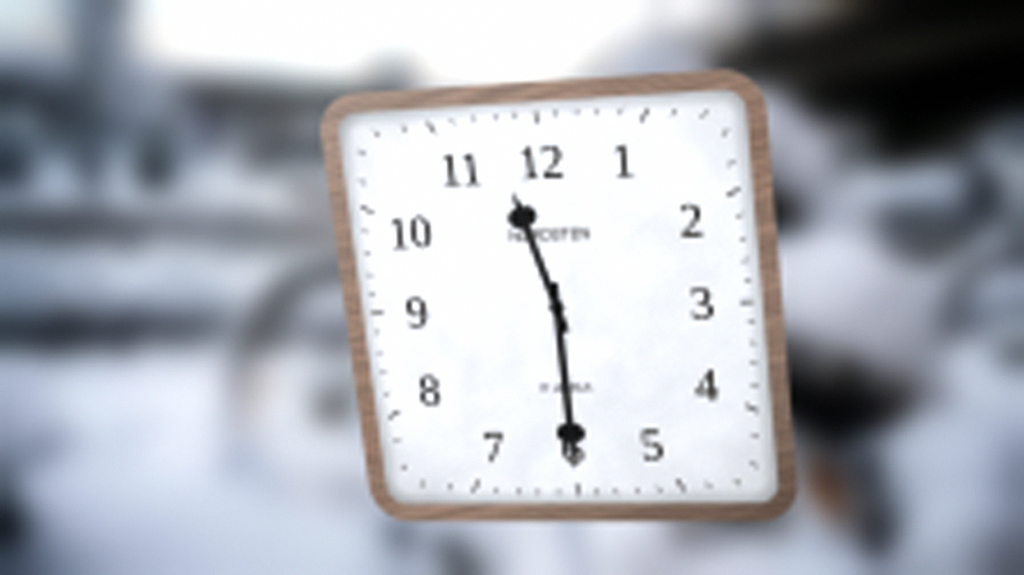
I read {"hour": 11, "minute": 30}
